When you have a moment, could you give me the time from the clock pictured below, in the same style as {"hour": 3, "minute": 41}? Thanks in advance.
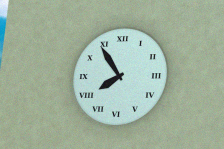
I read {"hour": 7, "minute": 54}
